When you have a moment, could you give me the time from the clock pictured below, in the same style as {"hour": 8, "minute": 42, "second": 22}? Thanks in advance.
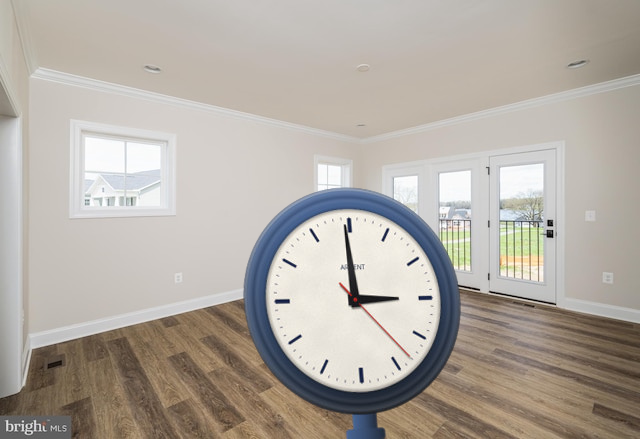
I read {"hour": 2, "minute": 59, "second": 23}
